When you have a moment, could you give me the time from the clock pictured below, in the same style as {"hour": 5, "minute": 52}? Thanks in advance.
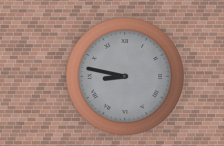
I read {"hour": 8, "minute": 47}
